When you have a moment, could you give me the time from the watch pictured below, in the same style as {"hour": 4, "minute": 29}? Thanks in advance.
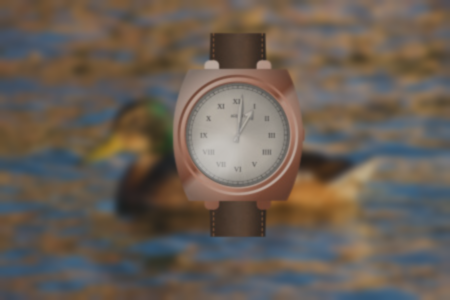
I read {"hour": 1, "minute": 1}
